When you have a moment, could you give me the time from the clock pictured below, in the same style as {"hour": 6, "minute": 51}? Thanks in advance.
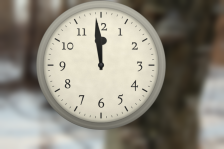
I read {"hour": 11, "minute": 59}
